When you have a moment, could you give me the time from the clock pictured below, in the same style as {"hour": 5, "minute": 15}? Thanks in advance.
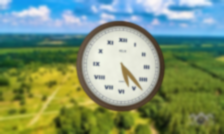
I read {"hour": 5, "minute": 23}
